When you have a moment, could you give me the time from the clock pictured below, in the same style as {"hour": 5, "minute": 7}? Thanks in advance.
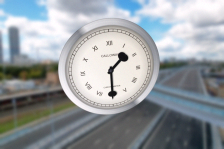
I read {"hour": 1, "minute": 30}
